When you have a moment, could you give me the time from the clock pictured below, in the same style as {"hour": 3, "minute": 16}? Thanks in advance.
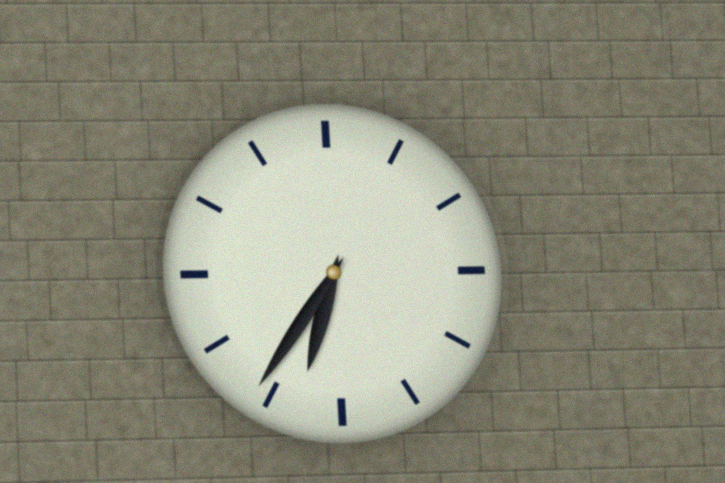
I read {"hour": 6, "minute": 36}
